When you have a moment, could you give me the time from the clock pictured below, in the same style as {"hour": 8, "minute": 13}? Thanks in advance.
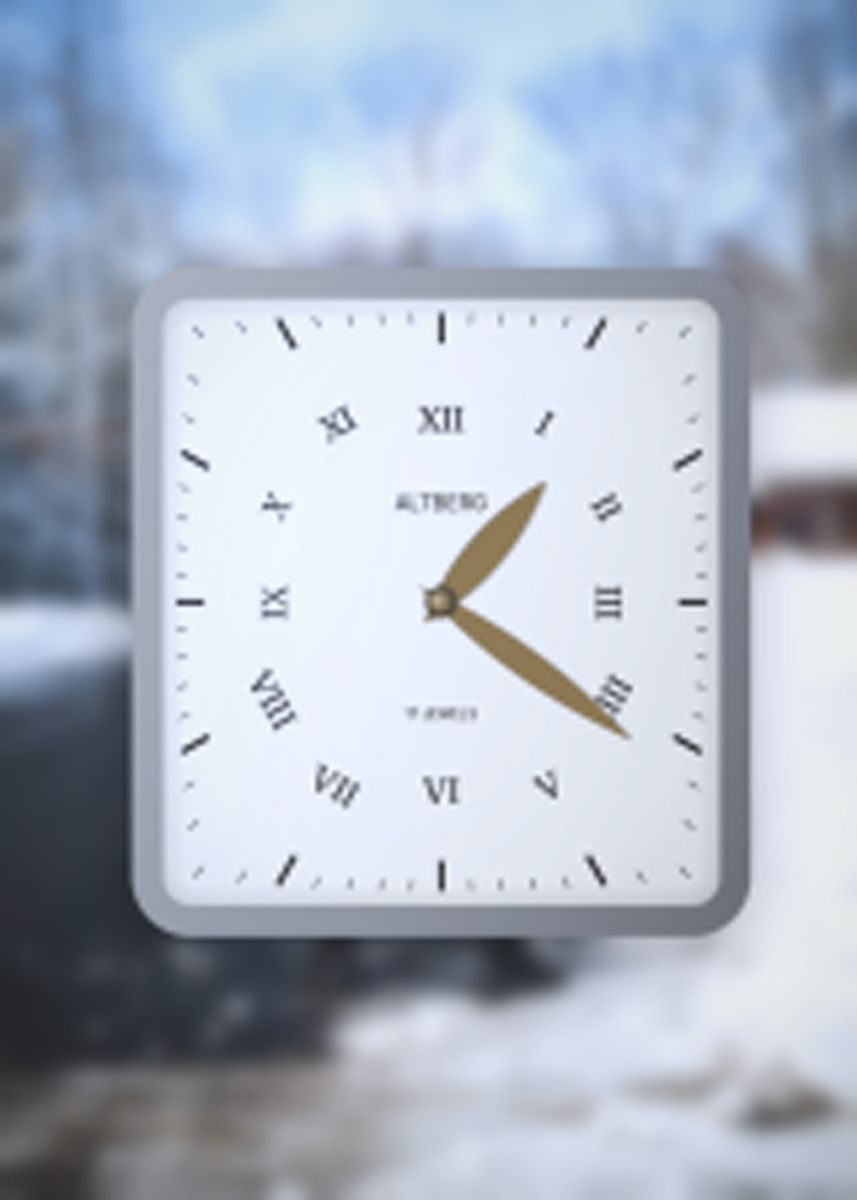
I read {"hour": 1, "minute": 21}
